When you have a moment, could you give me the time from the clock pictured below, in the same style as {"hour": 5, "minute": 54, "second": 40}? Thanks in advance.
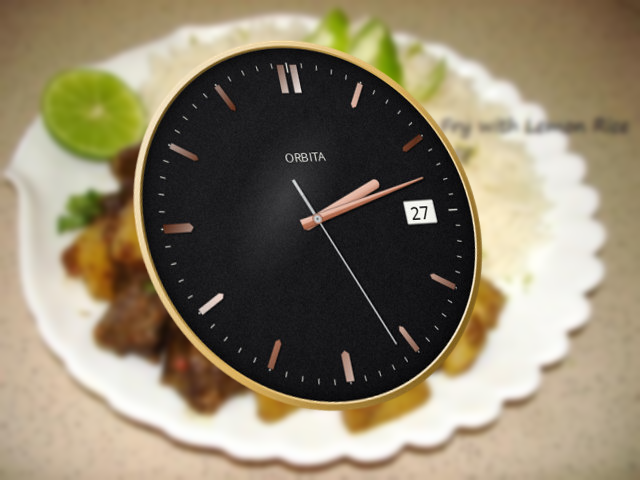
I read {"hour": 2, "minute": 12, "second": 26}
